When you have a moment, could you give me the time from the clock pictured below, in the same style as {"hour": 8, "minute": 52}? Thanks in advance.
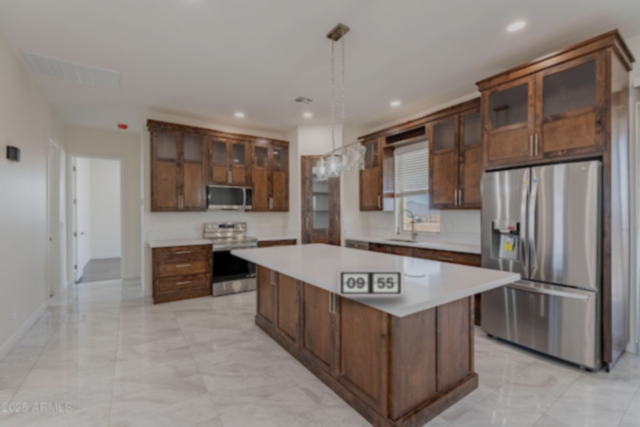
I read {"hour": 9, "minute": 55}
